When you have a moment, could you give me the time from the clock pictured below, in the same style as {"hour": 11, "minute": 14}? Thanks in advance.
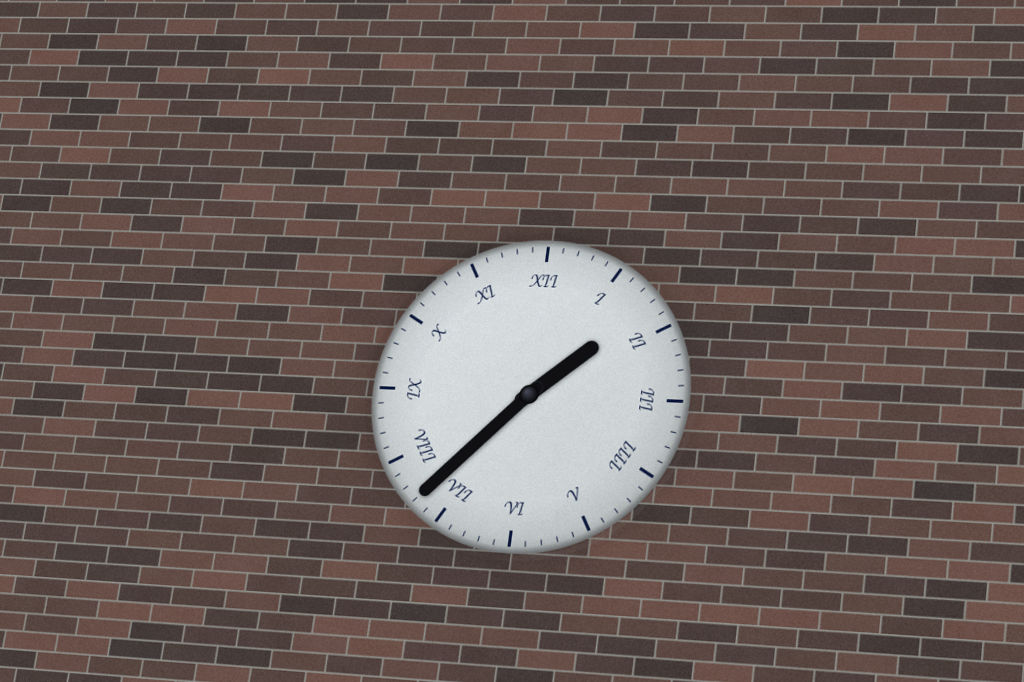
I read {"hour": 1, "minute": 37}
